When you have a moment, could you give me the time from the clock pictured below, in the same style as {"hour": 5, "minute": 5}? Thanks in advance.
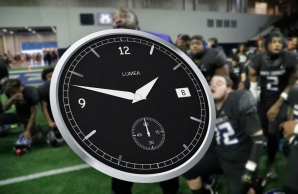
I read {"hour": 1, "minute": 48}
